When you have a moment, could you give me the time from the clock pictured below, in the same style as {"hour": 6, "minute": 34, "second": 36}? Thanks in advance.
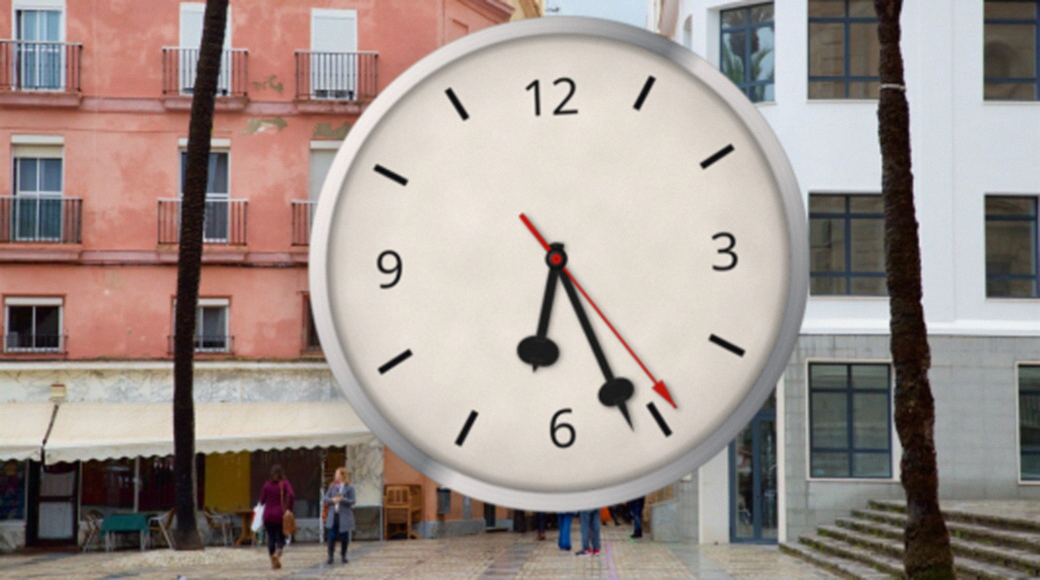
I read {"hour": 6, "minute": 26, "second": 24}
